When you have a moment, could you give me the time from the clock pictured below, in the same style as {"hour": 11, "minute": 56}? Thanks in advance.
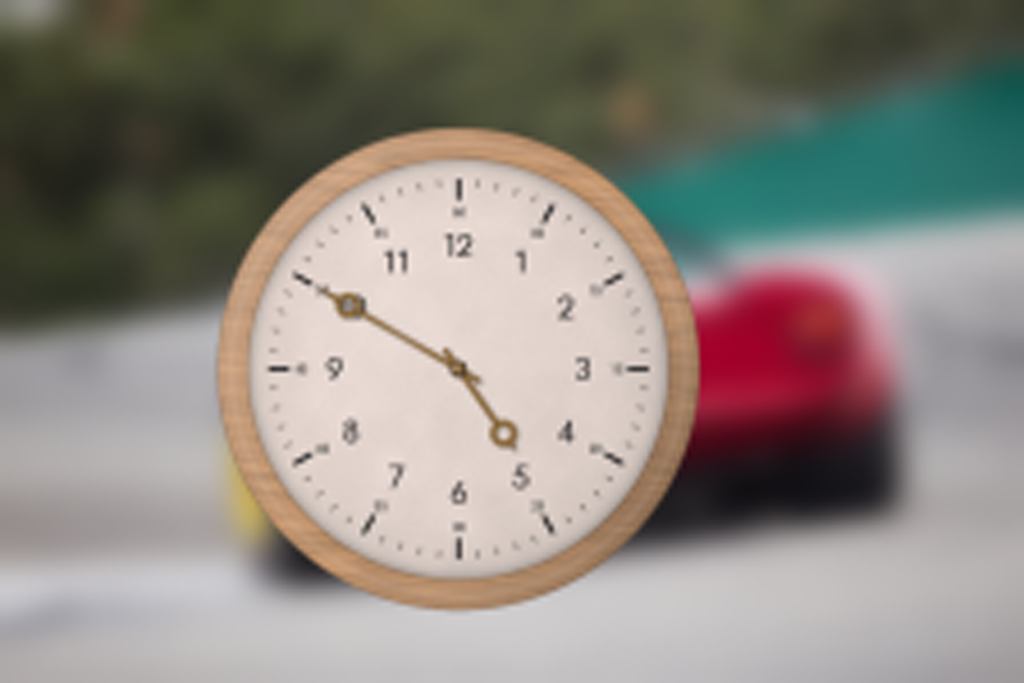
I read {"hour": 4, "minute": 50}
